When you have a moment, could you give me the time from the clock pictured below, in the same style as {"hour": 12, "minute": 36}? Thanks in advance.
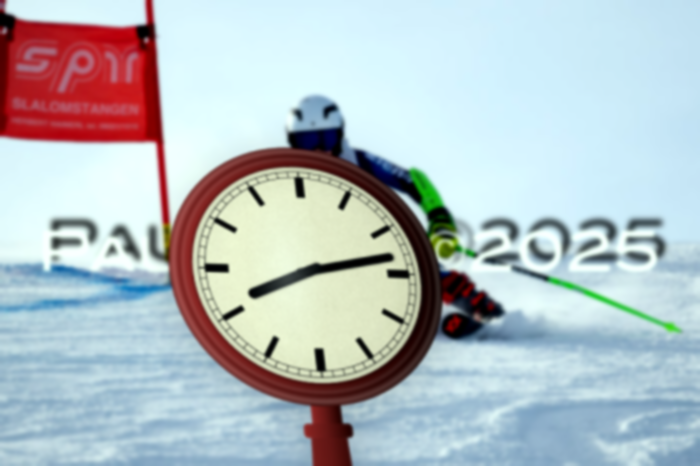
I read {"hour": 8, "minute": 13}
